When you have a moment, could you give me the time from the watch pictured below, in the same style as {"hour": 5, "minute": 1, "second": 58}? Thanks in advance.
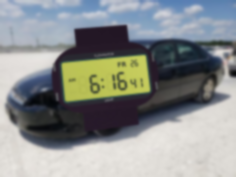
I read {"hour": 6, "minute": 16, "second": 41}
